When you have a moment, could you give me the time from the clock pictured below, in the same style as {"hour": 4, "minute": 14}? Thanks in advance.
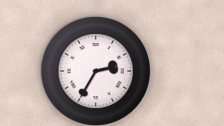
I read {"hour": 2, "minute": 35}
